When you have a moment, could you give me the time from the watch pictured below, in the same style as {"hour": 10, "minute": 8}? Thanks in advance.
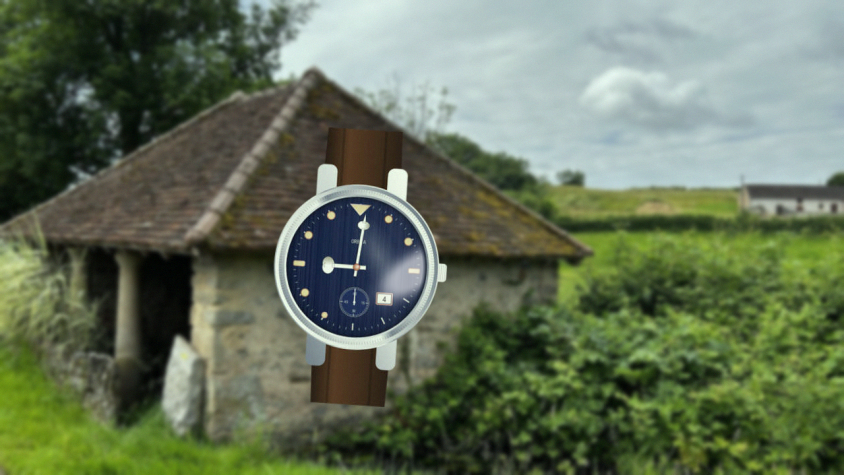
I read {"hour": 9, "minute": 1}
